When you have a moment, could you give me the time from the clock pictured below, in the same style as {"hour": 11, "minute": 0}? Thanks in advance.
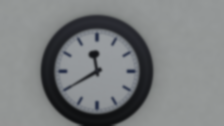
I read {"hour": 11, "minute": 40}
